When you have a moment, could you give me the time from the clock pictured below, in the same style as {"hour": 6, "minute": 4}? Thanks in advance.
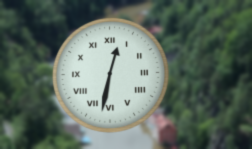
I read {"hour": 12, "minute": 32}
